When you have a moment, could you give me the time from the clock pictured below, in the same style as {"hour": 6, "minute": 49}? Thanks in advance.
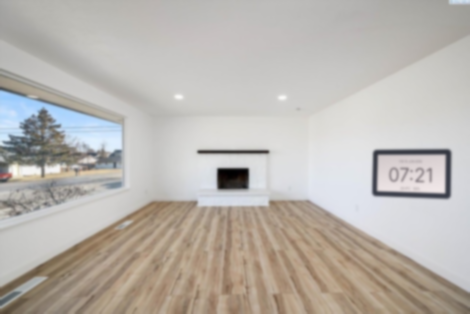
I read {"hour": 7, "minute": 21}
